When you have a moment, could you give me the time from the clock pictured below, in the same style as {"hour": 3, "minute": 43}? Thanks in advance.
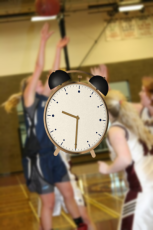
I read {"hour": 9, "minute": 30}
